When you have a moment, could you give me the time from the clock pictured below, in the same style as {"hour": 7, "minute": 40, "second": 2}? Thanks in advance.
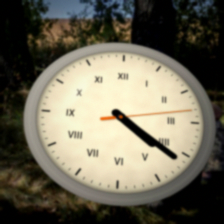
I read {"hour": 4, "minute": 21, "second": 13}
